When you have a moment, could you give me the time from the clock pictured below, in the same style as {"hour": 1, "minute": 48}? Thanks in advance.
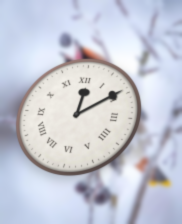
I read {"hour": 12, "minute": 9}
